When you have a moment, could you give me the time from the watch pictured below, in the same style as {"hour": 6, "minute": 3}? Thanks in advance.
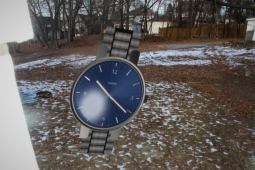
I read {"hour": 10, "minute": 21}
